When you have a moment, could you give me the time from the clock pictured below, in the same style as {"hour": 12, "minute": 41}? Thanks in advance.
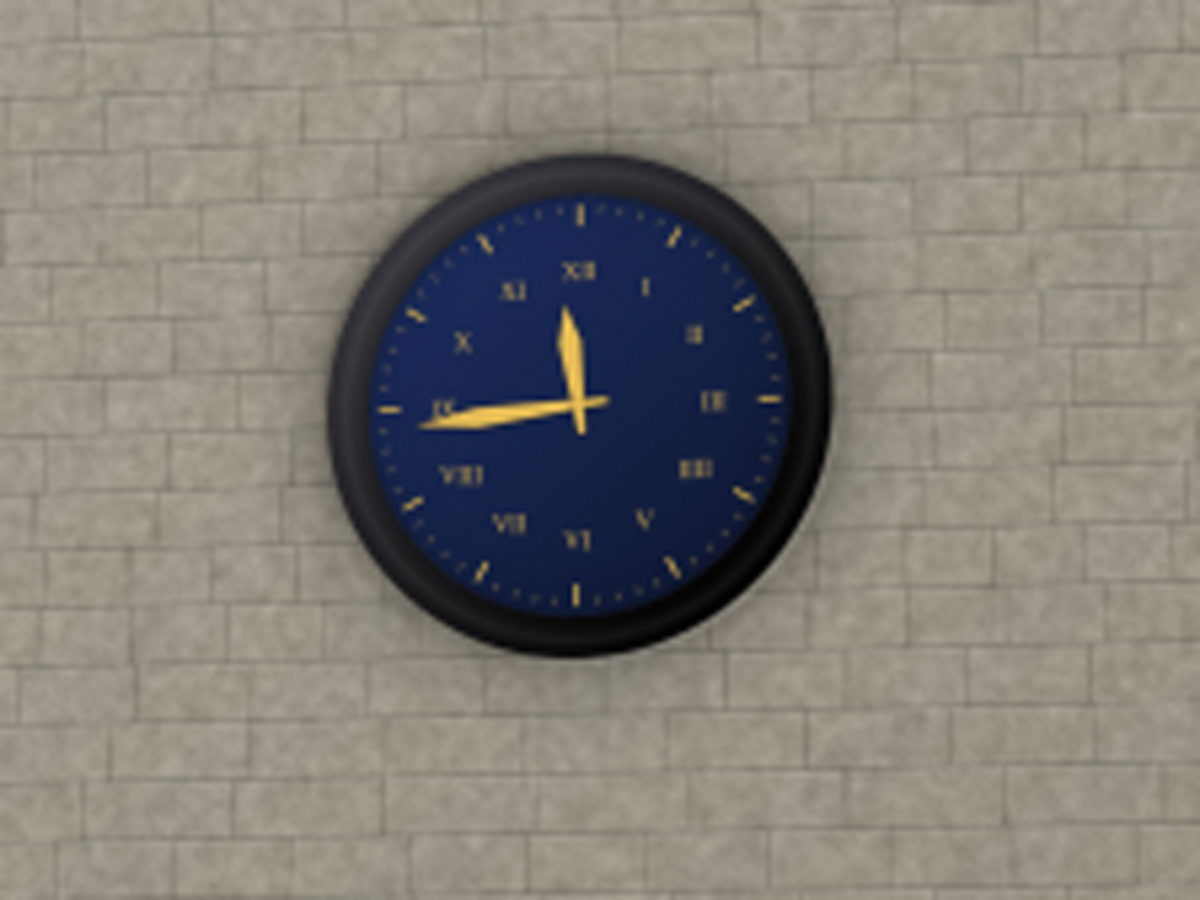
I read {"hour": 11, "minute": 44}
